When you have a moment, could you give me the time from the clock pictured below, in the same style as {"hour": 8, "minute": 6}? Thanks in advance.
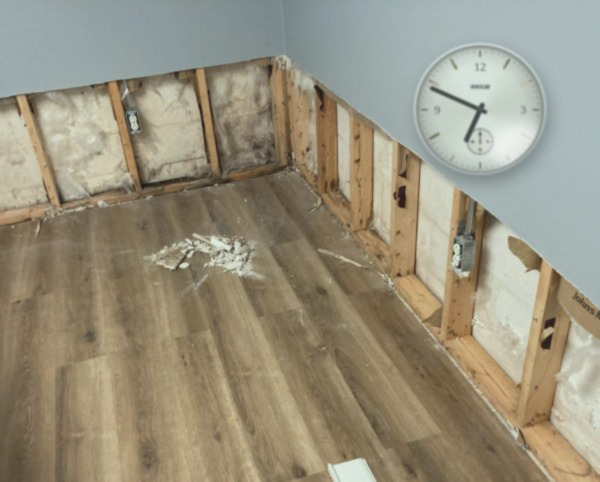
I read {"hour": 6, "minute": 49}
